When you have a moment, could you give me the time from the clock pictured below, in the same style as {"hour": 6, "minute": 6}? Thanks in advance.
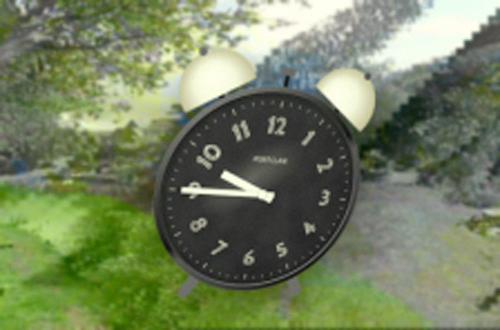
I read {"hour": 9, "minute": 45}
